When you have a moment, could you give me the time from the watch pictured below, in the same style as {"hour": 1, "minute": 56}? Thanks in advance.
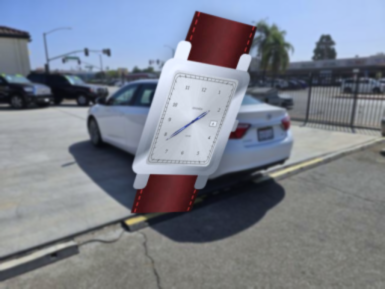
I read {"hour": 1, "minute": 38}
